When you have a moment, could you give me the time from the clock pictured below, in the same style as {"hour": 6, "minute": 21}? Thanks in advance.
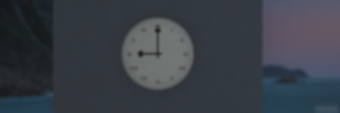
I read {"hour": 9, "minute": 0}
